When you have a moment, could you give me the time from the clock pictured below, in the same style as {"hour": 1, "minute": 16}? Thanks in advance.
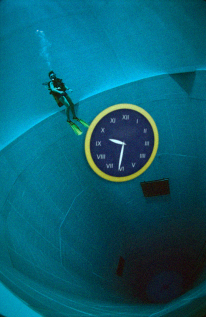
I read {"hour": 9, "minute": 31}
